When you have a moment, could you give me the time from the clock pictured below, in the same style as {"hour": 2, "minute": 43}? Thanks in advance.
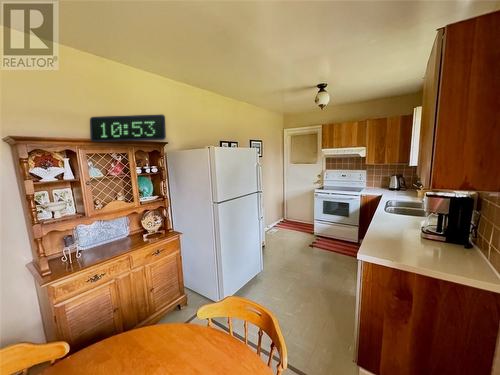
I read {"hour": 10, "minute": 53}
